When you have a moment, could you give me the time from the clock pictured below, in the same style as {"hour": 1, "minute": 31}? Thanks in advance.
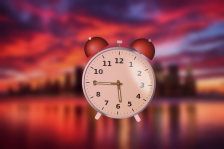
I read {"hour": 5, "minute": 45}
